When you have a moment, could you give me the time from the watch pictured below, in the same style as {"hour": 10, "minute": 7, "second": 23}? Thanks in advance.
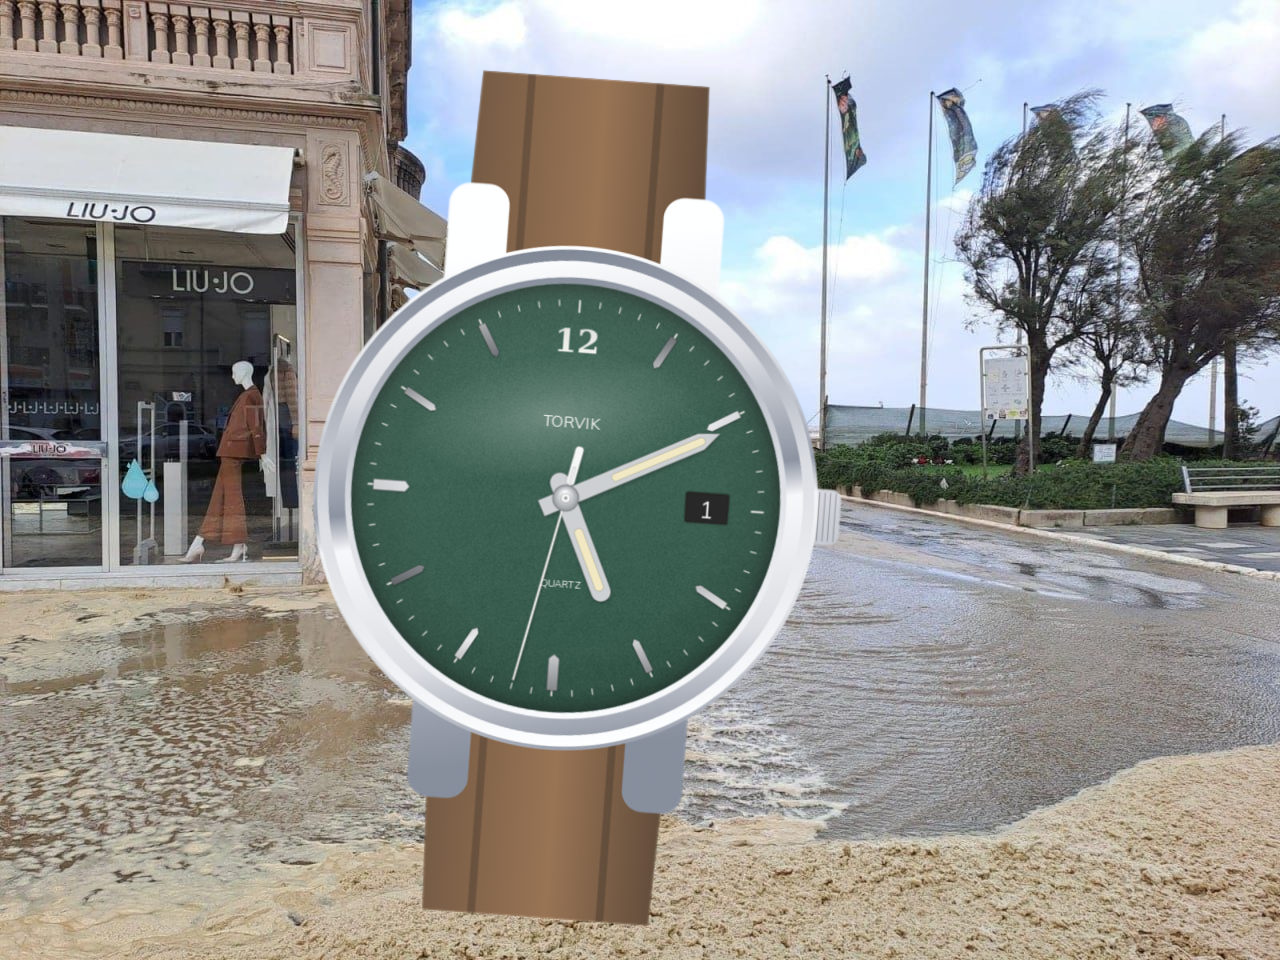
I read {"hour": 5, "minute": 10, "second": 32}
